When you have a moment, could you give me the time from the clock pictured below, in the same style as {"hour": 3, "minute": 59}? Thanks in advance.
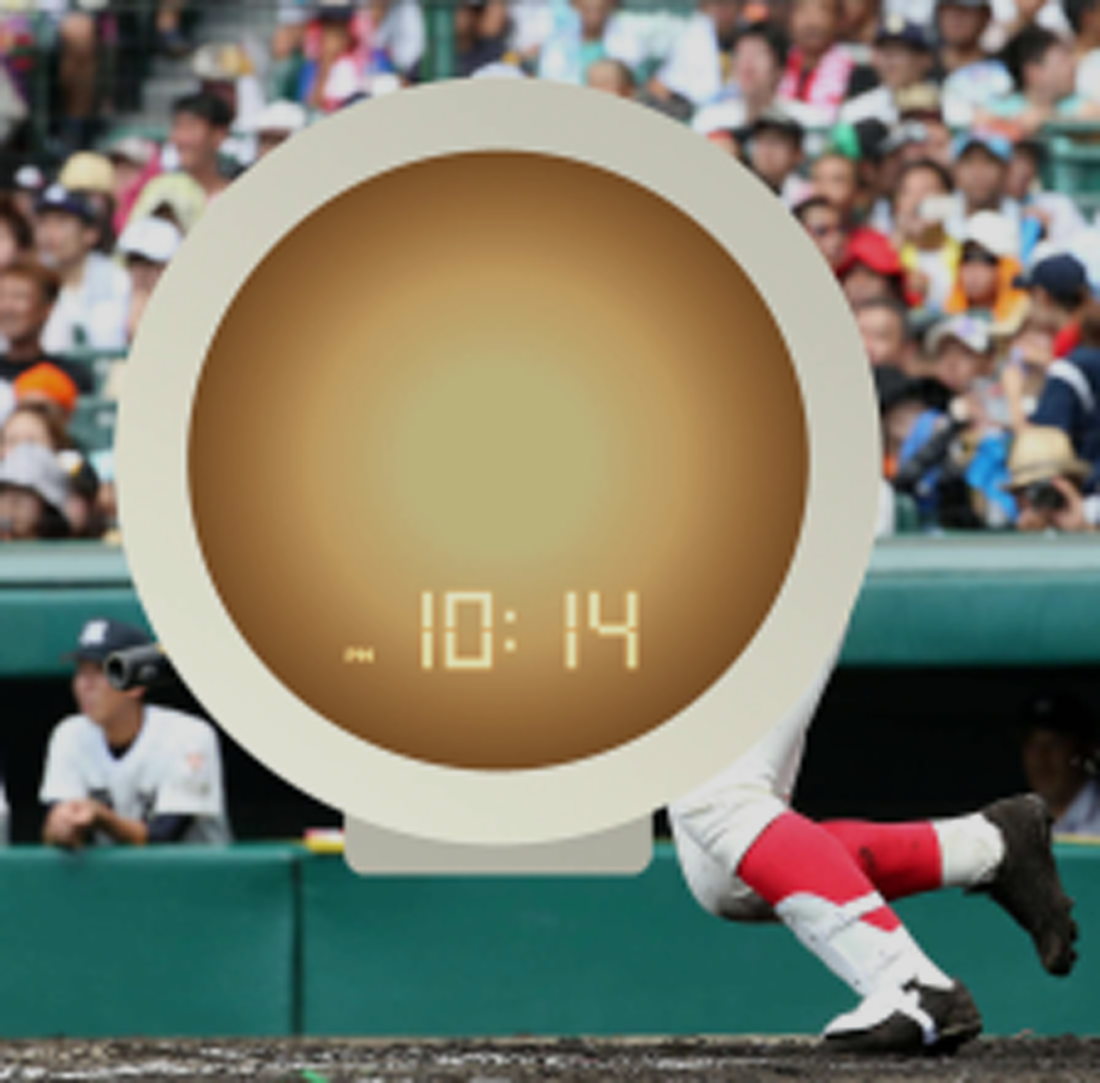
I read {"hour": 10, "minute": 14}
